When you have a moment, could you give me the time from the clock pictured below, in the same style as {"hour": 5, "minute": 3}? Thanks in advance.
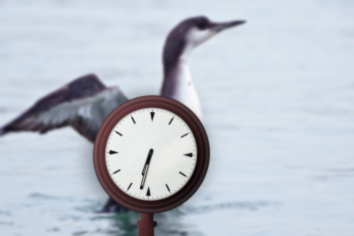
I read {"hour": 6, "minute": 32}
